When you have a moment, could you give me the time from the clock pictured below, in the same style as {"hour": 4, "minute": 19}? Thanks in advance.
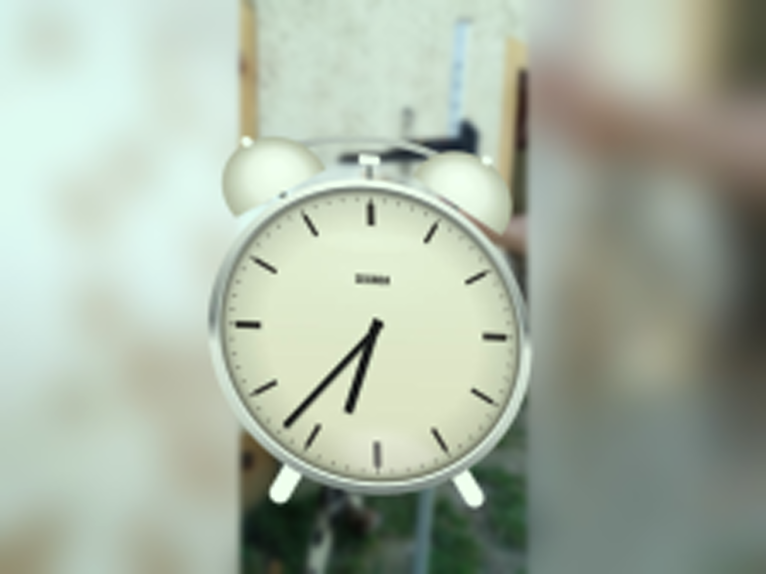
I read {"hour": 6, "minute": 37}
